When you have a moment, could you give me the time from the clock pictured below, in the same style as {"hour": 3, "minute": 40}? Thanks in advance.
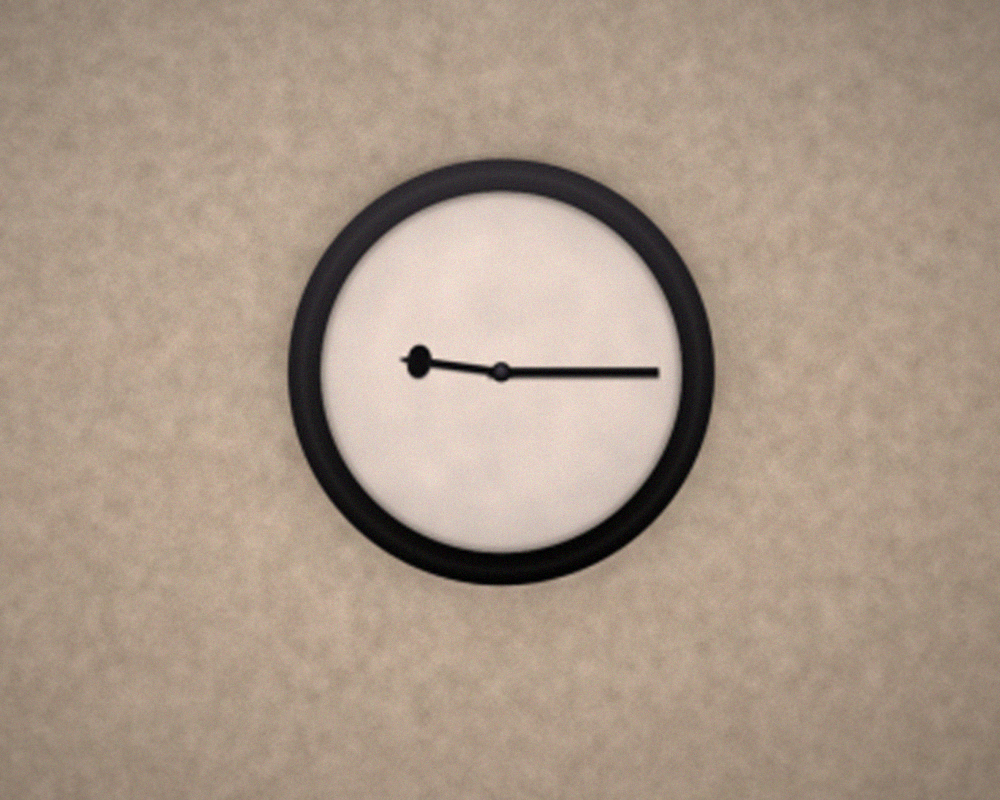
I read {"hour": 9, "minute": 15}
